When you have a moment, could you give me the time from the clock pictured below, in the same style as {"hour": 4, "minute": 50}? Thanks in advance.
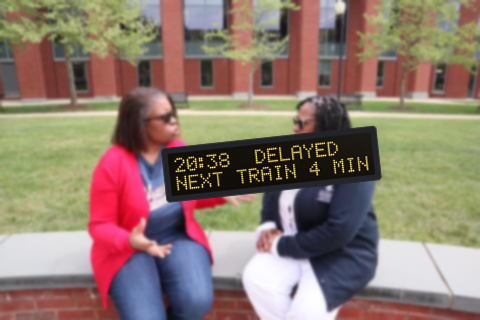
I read {"hour": 20, "minute": 38}
